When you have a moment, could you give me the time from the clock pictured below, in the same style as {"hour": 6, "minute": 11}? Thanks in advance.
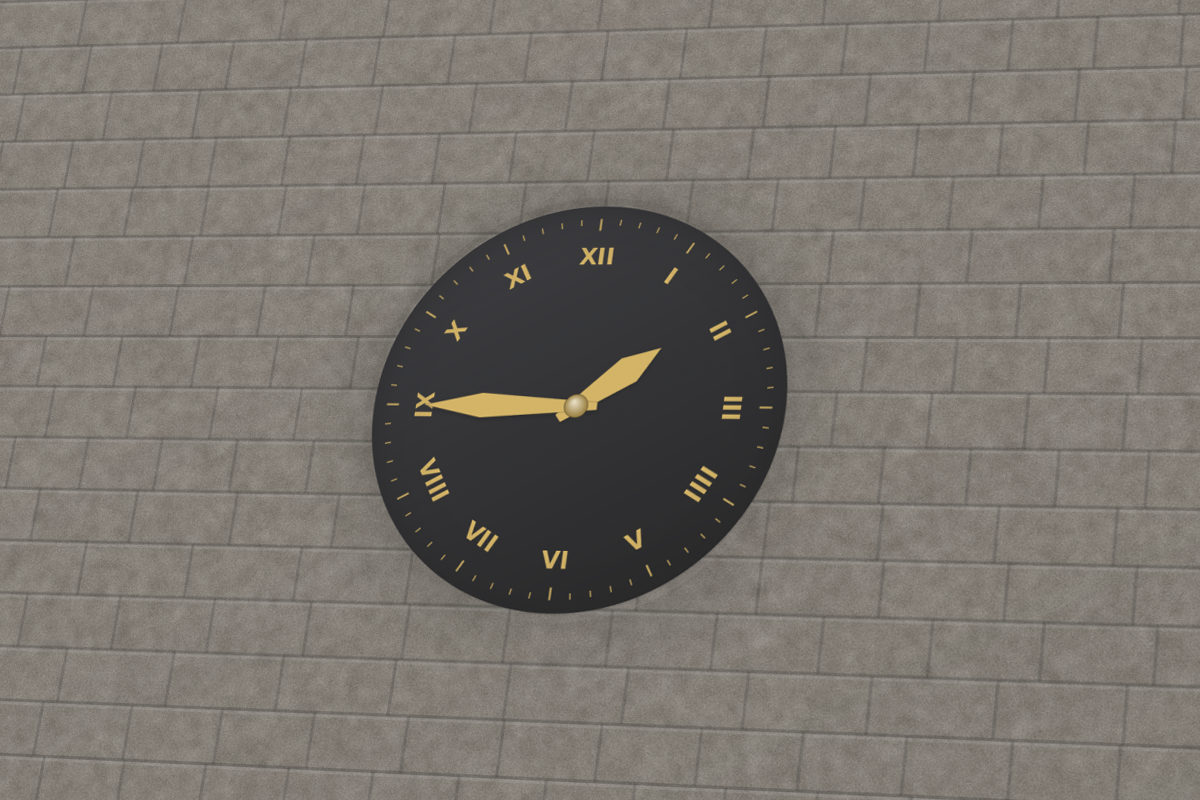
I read {"hour": 1, "minute": 45}
